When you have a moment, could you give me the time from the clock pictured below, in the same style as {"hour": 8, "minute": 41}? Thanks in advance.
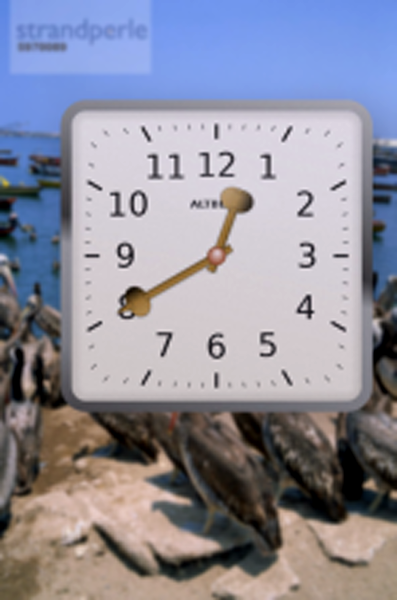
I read {"hour": 12, "minute": 40}
